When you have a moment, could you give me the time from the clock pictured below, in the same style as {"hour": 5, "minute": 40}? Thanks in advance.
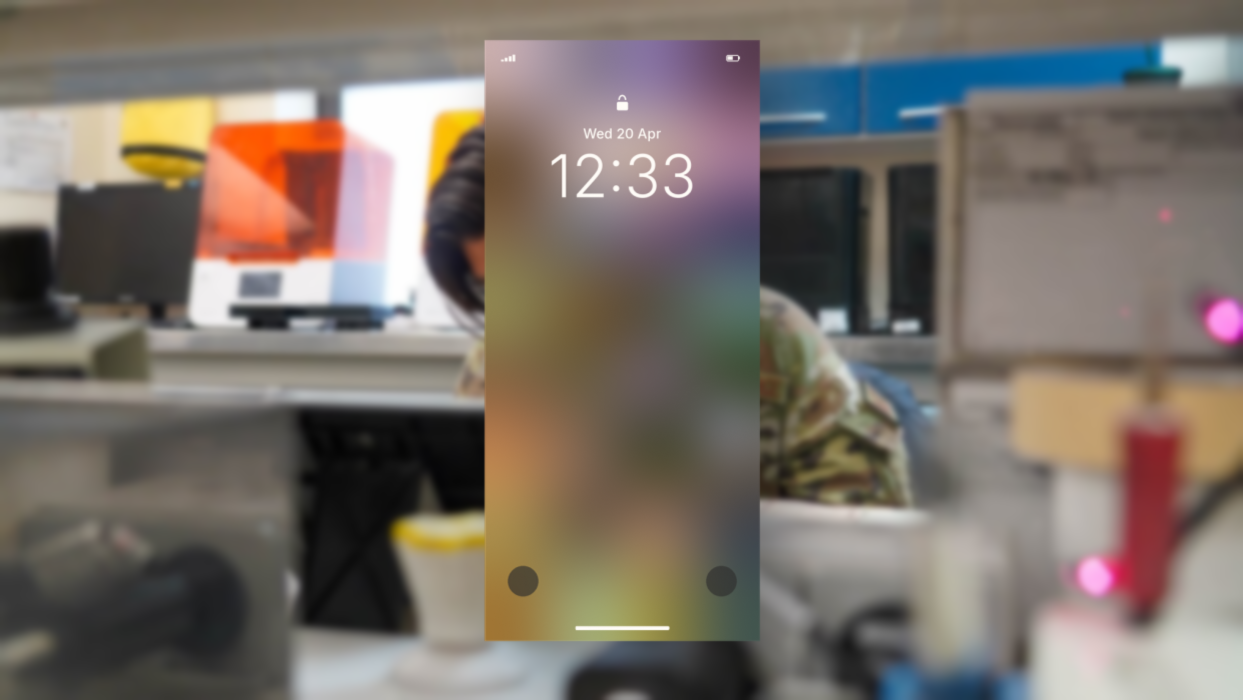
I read {"hour": 12, "minute": 33}
